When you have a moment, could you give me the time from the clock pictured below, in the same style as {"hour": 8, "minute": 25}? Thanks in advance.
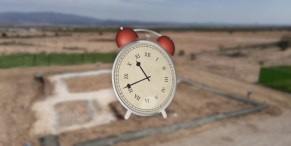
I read {"hour": 10, "minute": 41}
